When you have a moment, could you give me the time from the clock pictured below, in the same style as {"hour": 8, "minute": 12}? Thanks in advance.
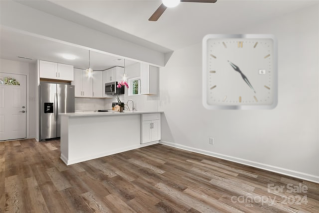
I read {"hour": 10, "minute": 24}
